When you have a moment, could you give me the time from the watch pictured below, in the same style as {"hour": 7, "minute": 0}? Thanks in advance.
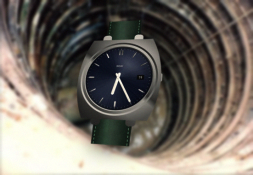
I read {"hour": 6, "minute": 25}
